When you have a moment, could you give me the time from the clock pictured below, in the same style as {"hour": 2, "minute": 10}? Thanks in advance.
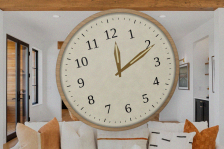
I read {"hour": 12, "minute": 11}
